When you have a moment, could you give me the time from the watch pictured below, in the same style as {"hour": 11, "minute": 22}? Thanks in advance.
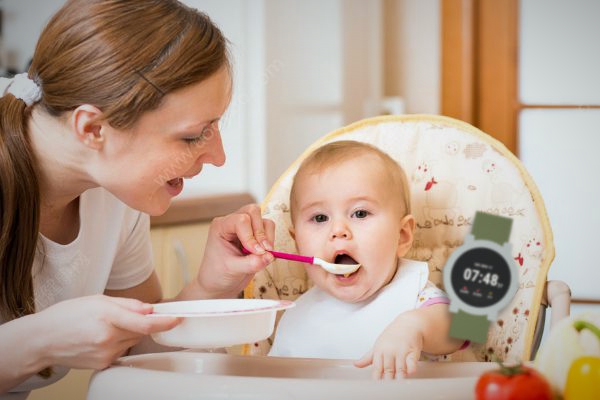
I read {"hour": 7, "minute": 48}
